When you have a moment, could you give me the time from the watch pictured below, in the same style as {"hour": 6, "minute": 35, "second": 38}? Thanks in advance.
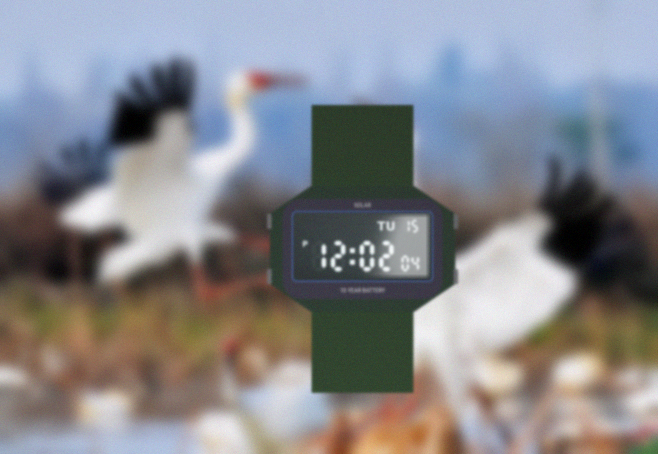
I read {"hour": 12, "minute": 2, "second": 4}
